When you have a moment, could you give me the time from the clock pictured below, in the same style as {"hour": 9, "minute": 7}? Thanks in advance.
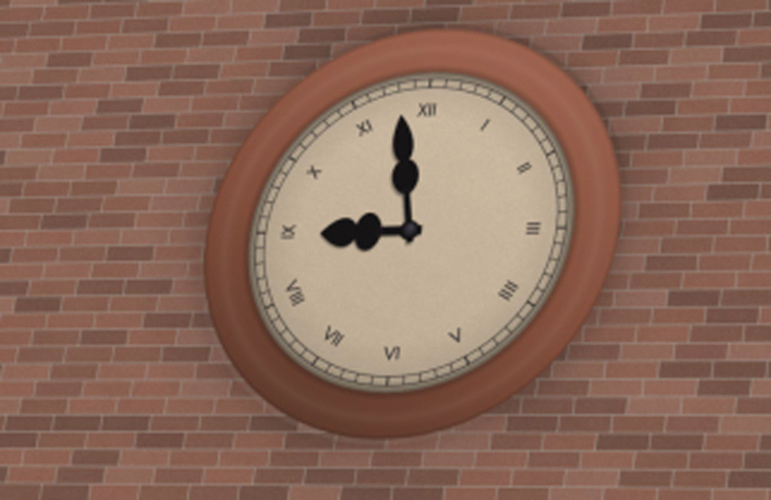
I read {"hour": 8, "minute": 58}
